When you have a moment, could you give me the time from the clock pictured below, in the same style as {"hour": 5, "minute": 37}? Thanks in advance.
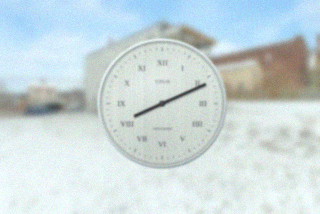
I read {"hour": 8, "minute": 11}
